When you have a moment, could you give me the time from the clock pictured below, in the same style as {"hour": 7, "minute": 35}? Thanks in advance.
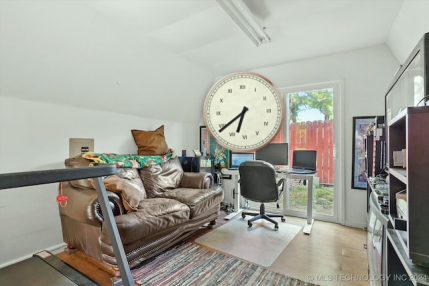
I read {"hour": 6, "minute": 39}
